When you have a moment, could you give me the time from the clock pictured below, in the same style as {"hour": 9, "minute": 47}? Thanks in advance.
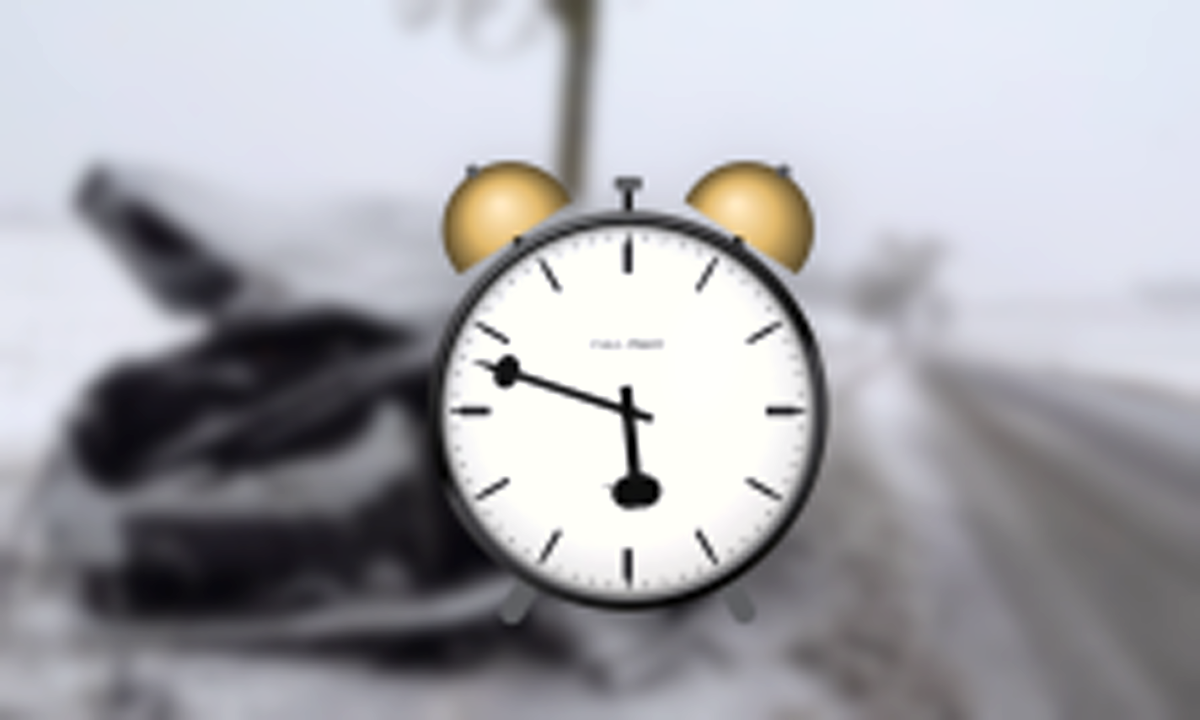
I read {"hour": 5, "minute": 48}
